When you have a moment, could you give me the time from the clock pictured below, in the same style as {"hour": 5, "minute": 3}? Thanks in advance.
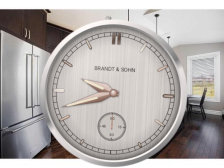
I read {"hour": 9, "minute": 42}
